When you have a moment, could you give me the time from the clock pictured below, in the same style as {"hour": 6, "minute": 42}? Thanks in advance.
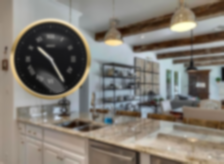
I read {"hour": 10, "minute": 25}
